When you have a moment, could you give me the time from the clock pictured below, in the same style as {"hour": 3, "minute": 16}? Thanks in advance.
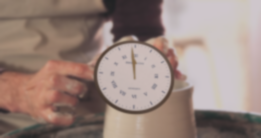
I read {"hour": 11, "minute": 59}
